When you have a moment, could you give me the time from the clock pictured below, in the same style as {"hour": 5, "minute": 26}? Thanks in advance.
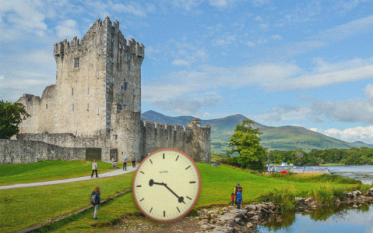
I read {"hour": 9, "minute": 22}
